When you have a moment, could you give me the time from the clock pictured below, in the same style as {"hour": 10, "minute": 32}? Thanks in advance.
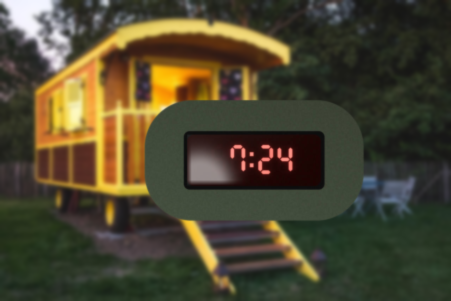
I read {"hour": 7, "minute": 24}
